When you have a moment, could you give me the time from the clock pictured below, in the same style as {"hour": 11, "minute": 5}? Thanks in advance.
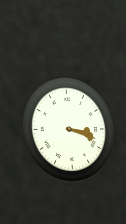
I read {"hour": 3, "minute": 18}
